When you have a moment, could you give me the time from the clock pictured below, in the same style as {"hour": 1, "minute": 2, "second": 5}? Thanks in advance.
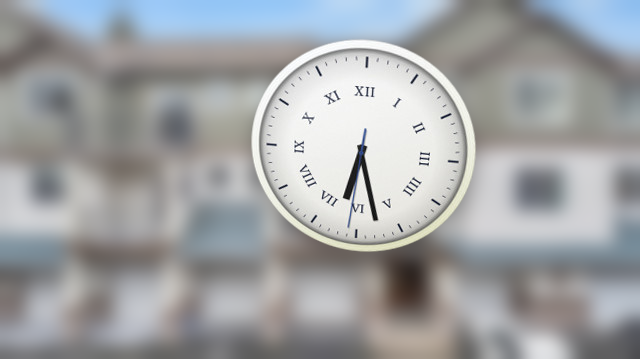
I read {"hour": 6, "minute": 27, "second": 31}
